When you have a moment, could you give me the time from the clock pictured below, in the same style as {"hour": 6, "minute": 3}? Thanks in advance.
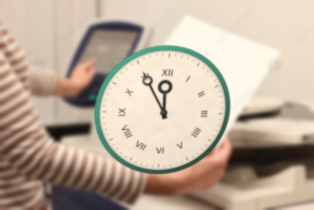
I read {"hour": 11, "minute": 55}
